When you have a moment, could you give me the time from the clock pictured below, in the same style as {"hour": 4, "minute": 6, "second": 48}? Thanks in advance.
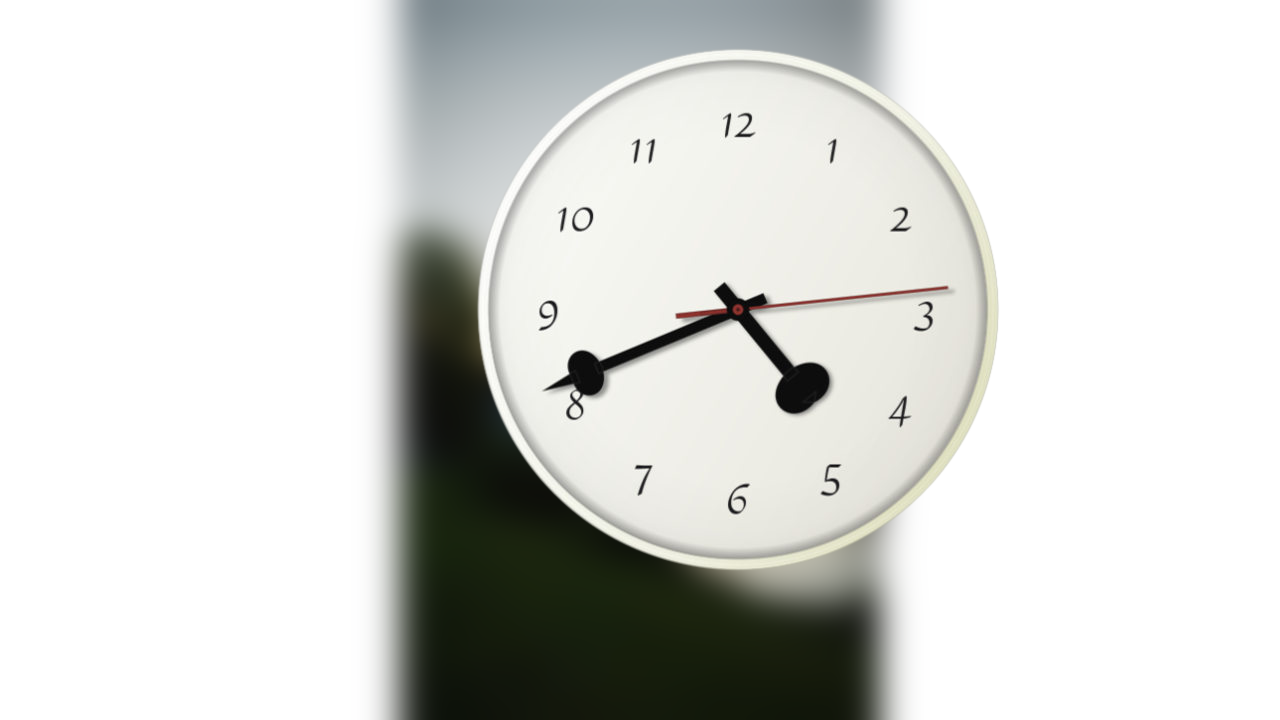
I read {"hour": 4, "minute": 41, "second": 14}
